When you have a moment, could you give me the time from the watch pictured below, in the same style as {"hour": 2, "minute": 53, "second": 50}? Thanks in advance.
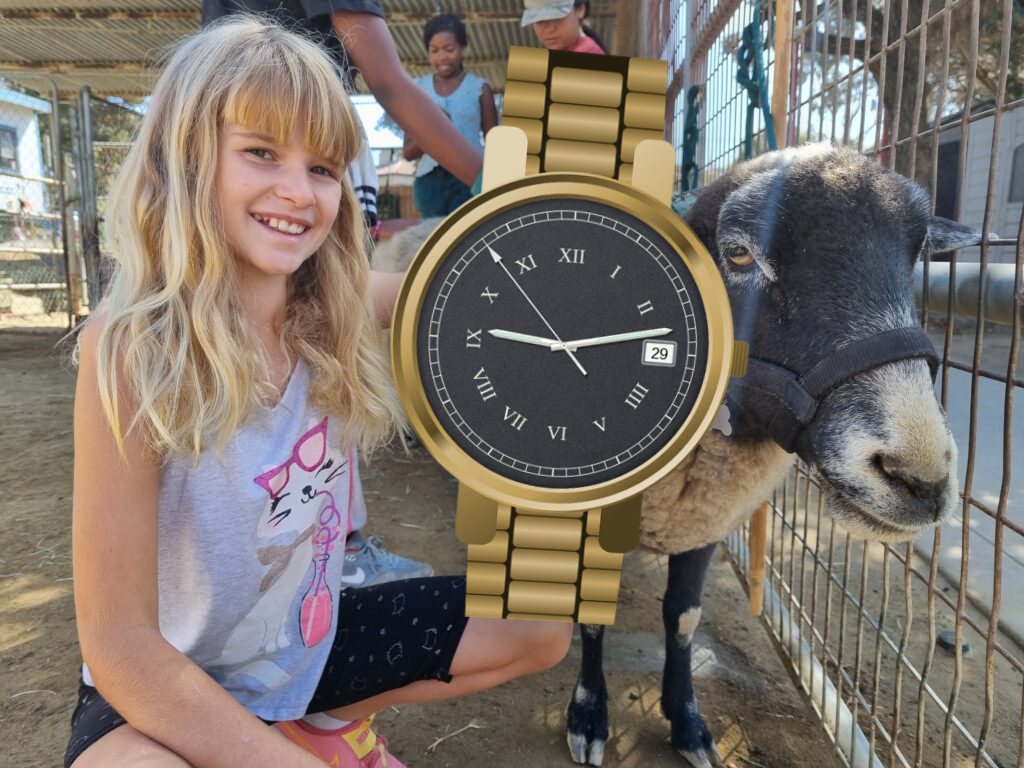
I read {"hour": 9, "minute": 12, "second": 53}
